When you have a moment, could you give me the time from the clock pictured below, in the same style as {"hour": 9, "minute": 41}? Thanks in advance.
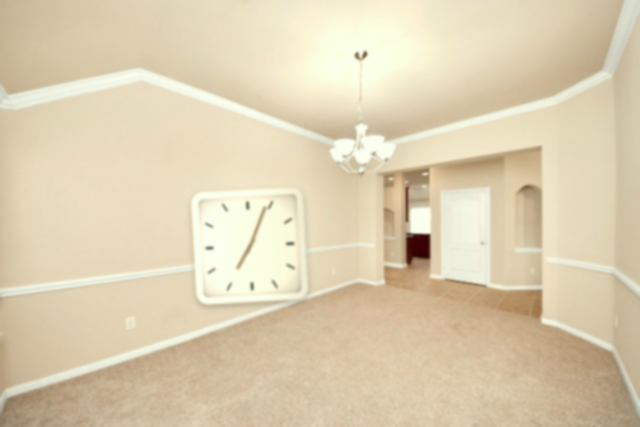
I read {"hour": 7, "minute": 4}
